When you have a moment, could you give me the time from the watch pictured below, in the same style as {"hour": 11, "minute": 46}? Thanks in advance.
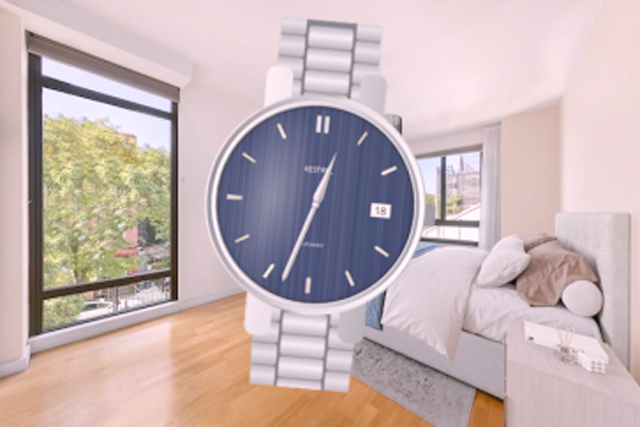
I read {"hour": 12, "minute": 33}
